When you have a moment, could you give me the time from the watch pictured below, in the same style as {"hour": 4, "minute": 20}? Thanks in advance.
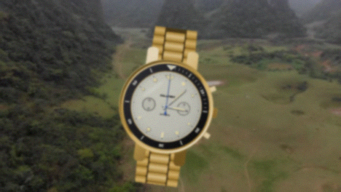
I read {"hour": 3, "minute": 7}
